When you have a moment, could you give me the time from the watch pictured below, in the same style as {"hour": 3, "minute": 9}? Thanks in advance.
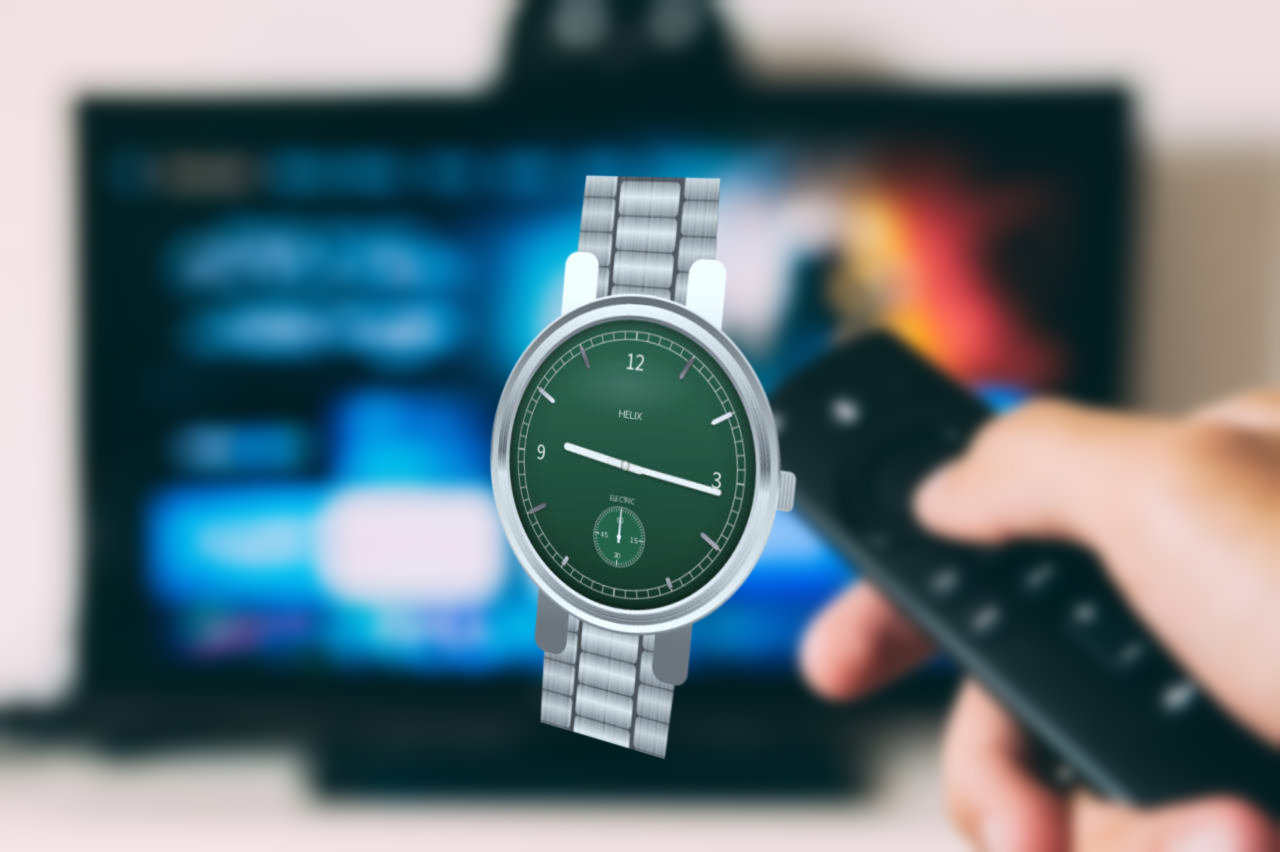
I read {"hour": 9, "minute": 16}
